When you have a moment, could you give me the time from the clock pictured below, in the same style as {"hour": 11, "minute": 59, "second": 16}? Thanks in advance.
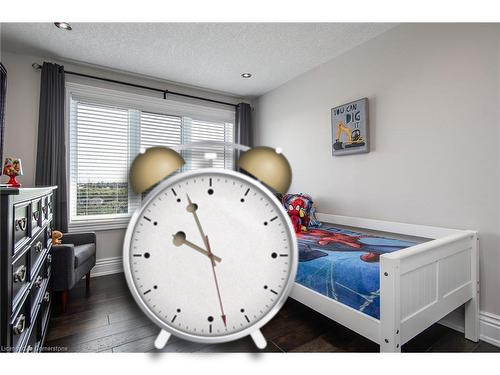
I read {"hour": 9, "minute": 56, "second": 28}
